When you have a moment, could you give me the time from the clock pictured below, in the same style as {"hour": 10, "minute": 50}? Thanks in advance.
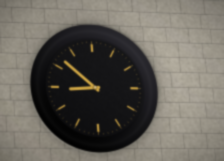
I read {"hour": 8, "minute": 52}
